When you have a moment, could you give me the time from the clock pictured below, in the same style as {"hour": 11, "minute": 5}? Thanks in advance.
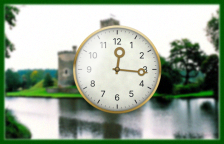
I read {"hour": 12, "minute": 16}
